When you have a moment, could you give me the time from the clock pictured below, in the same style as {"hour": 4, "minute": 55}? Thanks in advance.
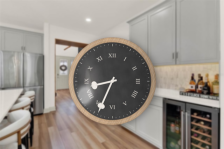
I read {"hour": 8, "minute": 34}
